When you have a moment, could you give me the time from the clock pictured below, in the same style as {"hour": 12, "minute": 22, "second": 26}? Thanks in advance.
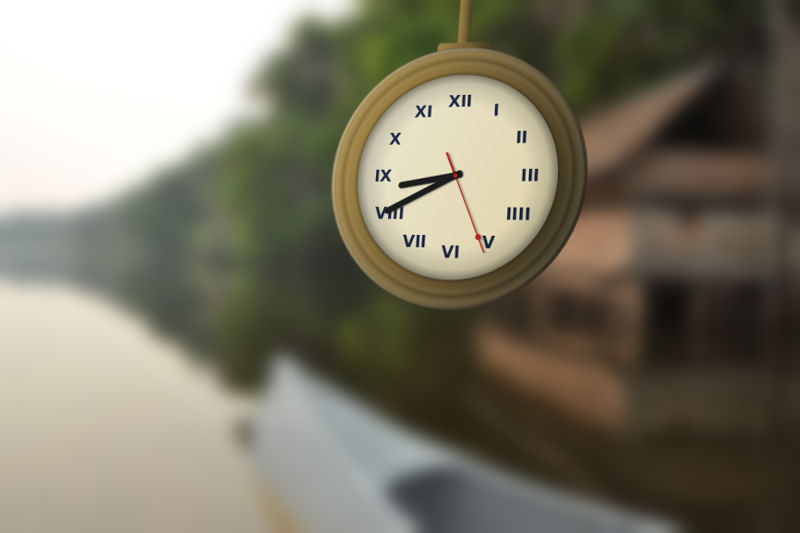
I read {"hour": 8, "minute": 40, "second": 26}
